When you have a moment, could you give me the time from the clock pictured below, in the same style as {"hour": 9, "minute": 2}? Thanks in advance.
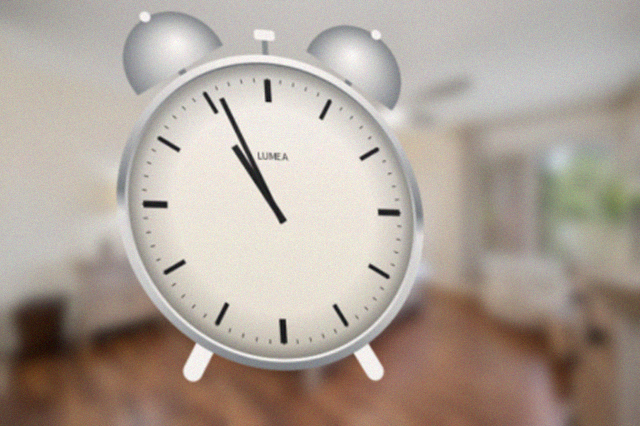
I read {"hour": 10, "minute": 56}
